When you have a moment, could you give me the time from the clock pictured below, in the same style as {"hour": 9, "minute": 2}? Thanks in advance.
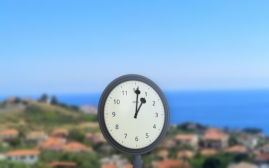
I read {"hour": 1, "minute": 1}
